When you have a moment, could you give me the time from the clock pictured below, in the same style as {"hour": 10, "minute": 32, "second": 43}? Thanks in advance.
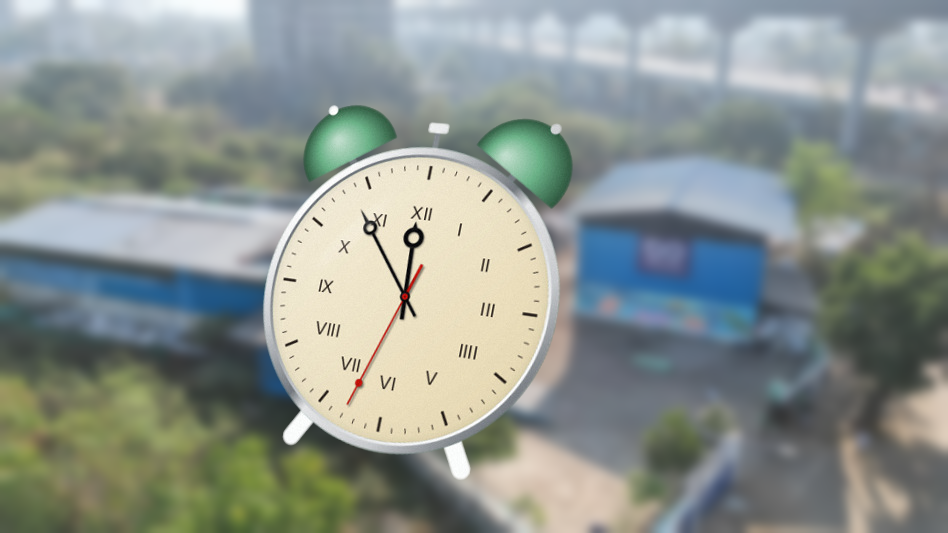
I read {"hour": 11, "minute": 53, "second": 33}
